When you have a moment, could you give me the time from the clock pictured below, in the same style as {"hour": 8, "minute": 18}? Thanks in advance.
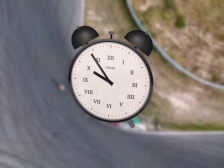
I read {"hour": 9, "minute": 54}
